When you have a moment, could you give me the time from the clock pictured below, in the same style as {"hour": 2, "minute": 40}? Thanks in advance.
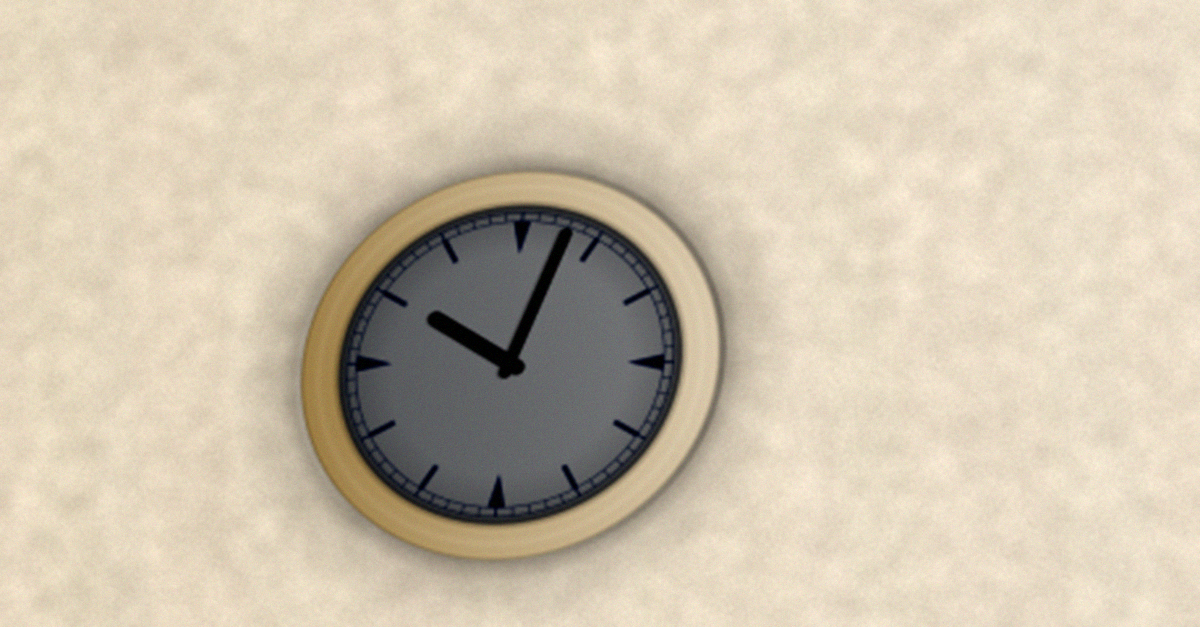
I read {"hour": 10, "minute": 3}
